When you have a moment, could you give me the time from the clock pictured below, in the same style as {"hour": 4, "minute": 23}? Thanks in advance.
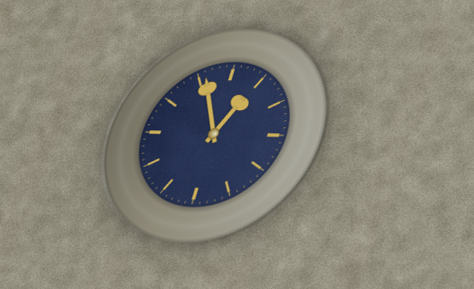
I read {"hour": 12, "minute": 56}
